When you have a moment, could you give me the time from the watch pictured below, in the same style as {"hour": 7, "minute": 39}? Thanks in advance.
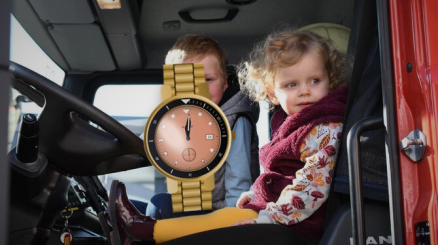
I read {"hour": 12, "minute": 1}
